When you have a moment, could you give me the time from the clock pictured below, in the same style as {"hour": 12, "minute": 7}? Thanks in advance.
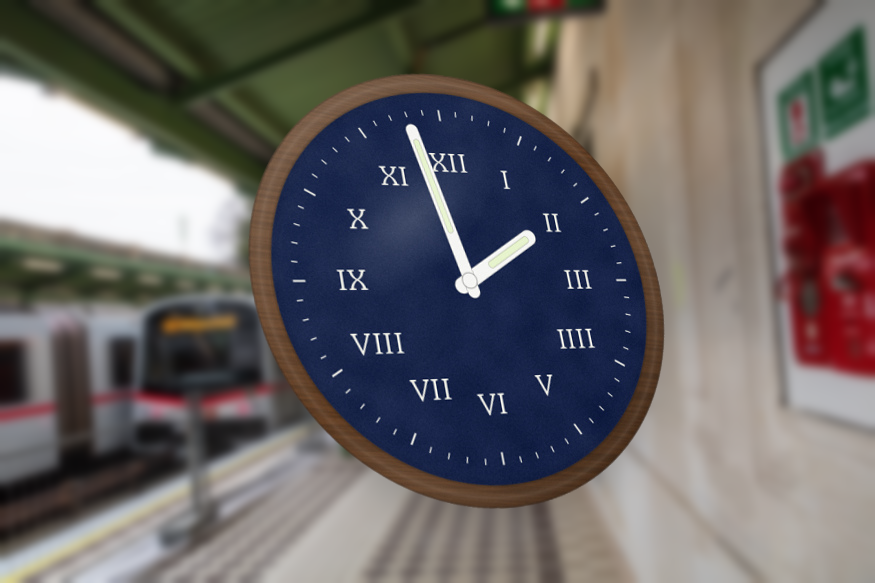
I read {"hour": 1, "minute": 58}
